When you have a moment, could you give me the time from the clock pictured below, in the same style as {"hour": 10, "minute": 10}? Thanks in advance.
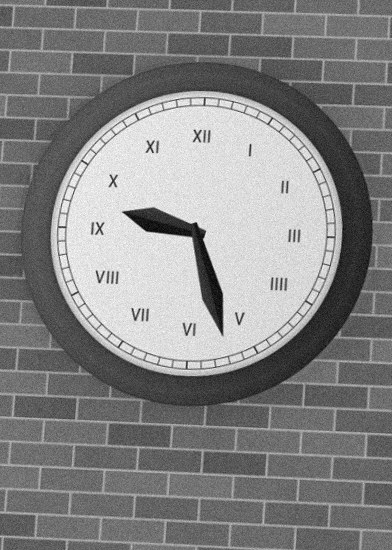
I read {"hour": 9, "minute": 27}
